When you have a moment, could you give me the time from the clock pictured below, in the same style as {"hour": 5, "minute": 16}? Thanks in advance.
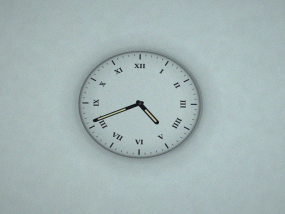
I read {"hour": 4, "minute": 41}
